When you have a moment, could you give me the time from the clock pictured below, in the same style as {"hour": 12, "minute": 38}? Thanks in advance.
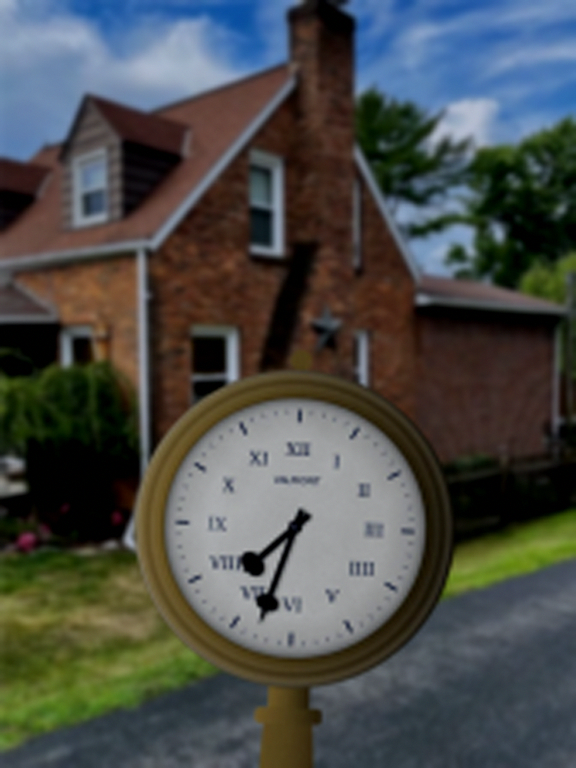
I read {"hour": 7, "minute": 33}
